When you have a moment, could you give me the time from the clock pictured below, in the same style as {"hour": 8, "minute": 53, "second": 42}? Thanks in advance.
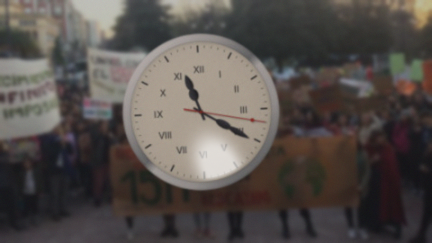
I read {"hour": 11, "minute": 20, "second": 17}
